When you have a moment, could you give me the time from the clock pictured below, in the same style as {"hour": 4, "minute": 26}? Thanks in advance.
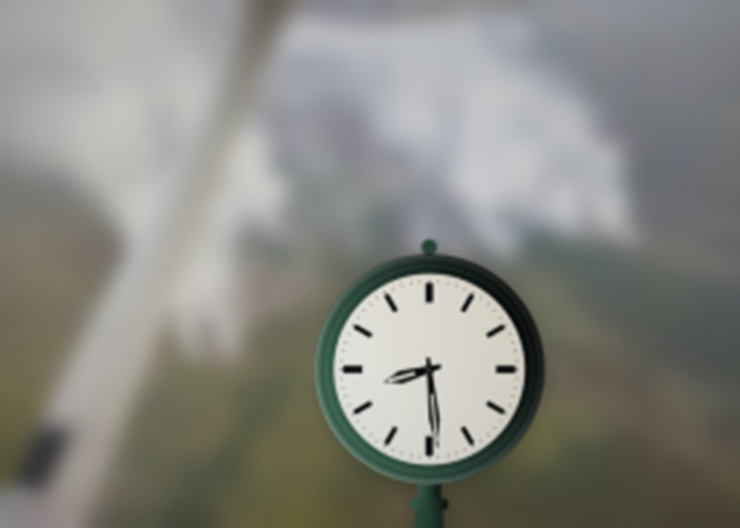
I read {"hour": 8, "minute": 29}
